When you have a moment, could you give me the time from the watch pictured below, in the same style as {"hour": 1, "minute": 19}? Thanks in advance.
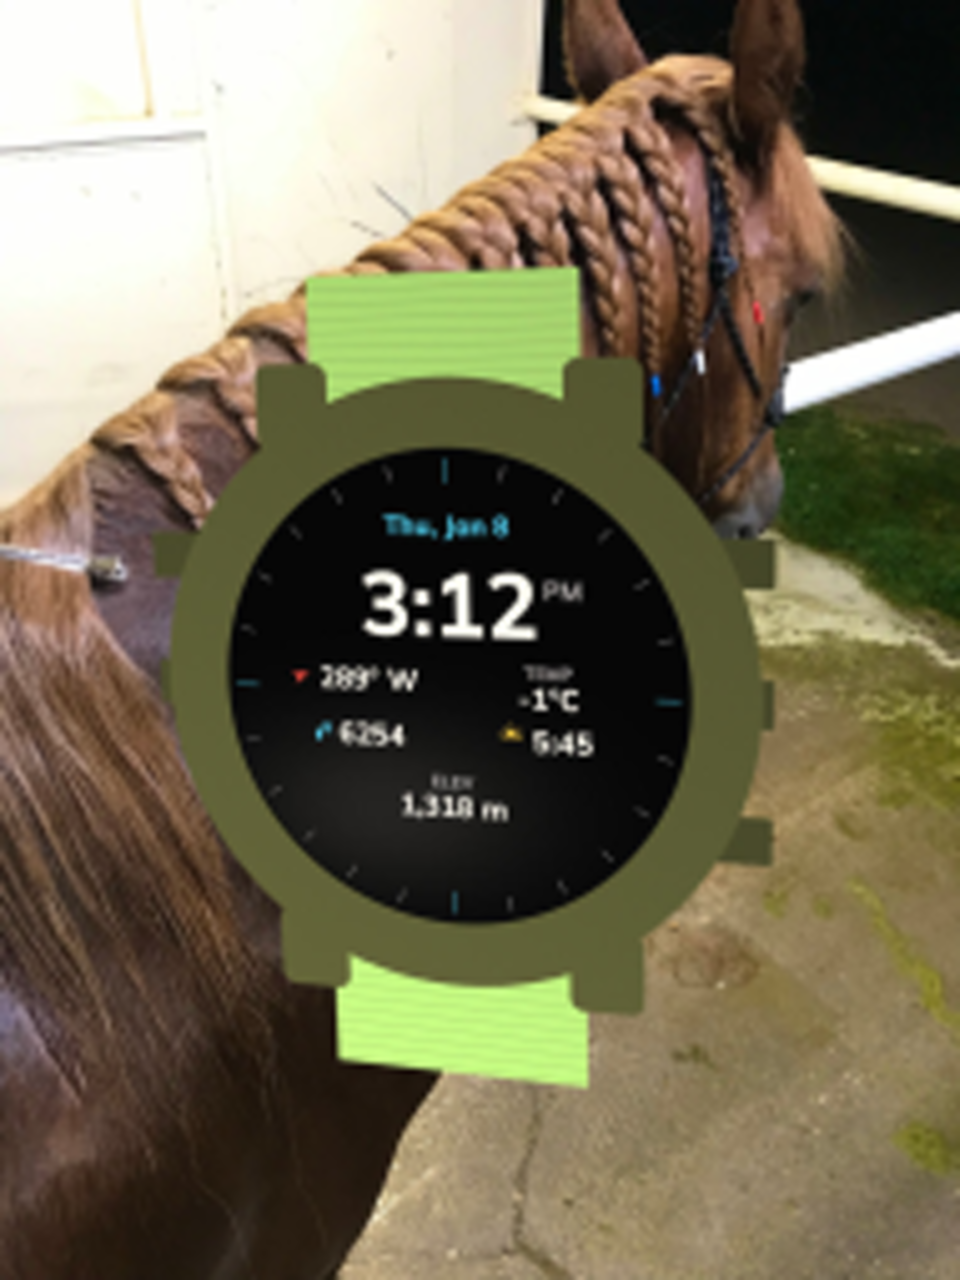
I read {"hour": 3, "minute": 12}
